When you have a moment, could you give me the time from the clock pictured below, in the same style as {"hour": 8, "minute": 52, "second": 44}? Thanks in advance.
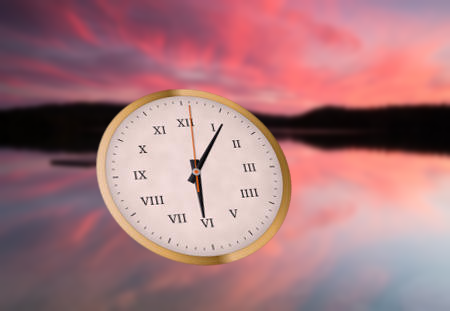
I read {"hour": 6, "minute": 6, "second": 1}
